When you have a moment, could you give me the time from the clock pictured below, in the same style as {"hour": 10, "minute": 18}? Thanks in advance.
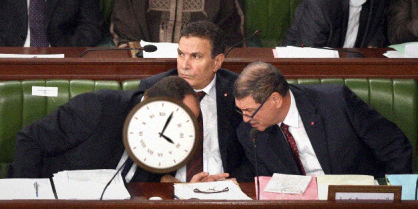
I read {"hour": 4, "minute": 4}
